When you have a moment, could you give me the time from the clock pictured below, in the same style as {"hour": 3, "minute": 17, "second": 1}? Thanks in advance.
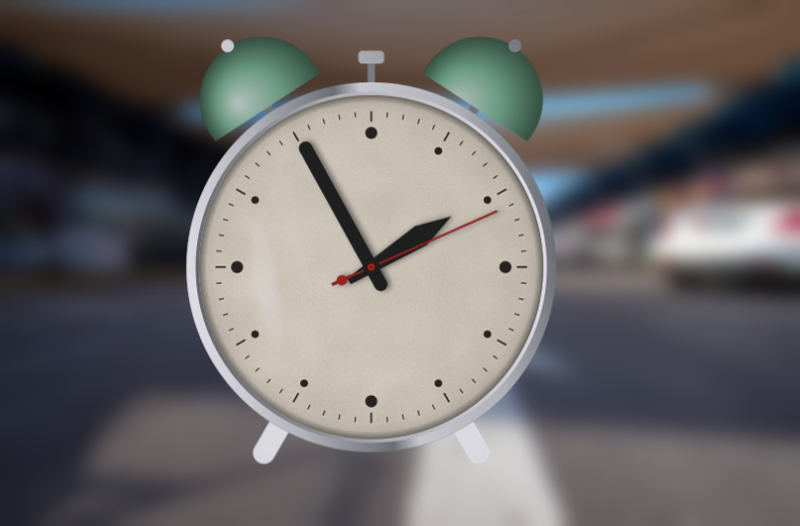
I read {"hour": 1, "minute": 55, "second": 11}
